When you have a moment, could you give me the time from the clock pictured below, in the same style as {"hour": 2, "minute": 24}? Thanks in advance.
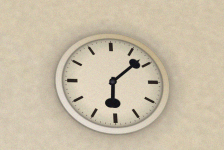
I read {"hour": 6, "minute": 8}
